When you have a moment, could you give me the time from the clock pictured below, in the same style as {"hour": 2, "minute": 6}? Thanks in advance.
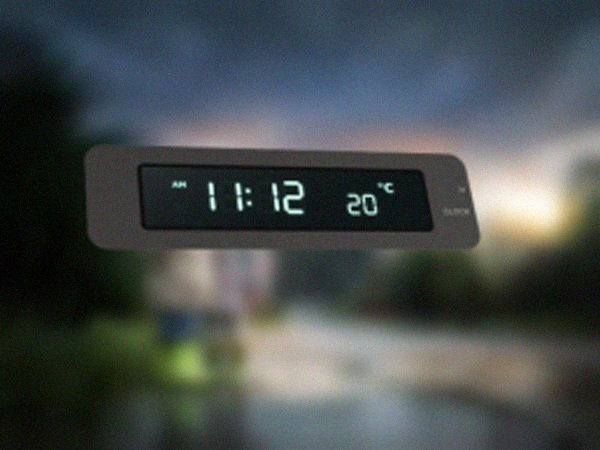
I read {"hour": 11, "minute": 12}
